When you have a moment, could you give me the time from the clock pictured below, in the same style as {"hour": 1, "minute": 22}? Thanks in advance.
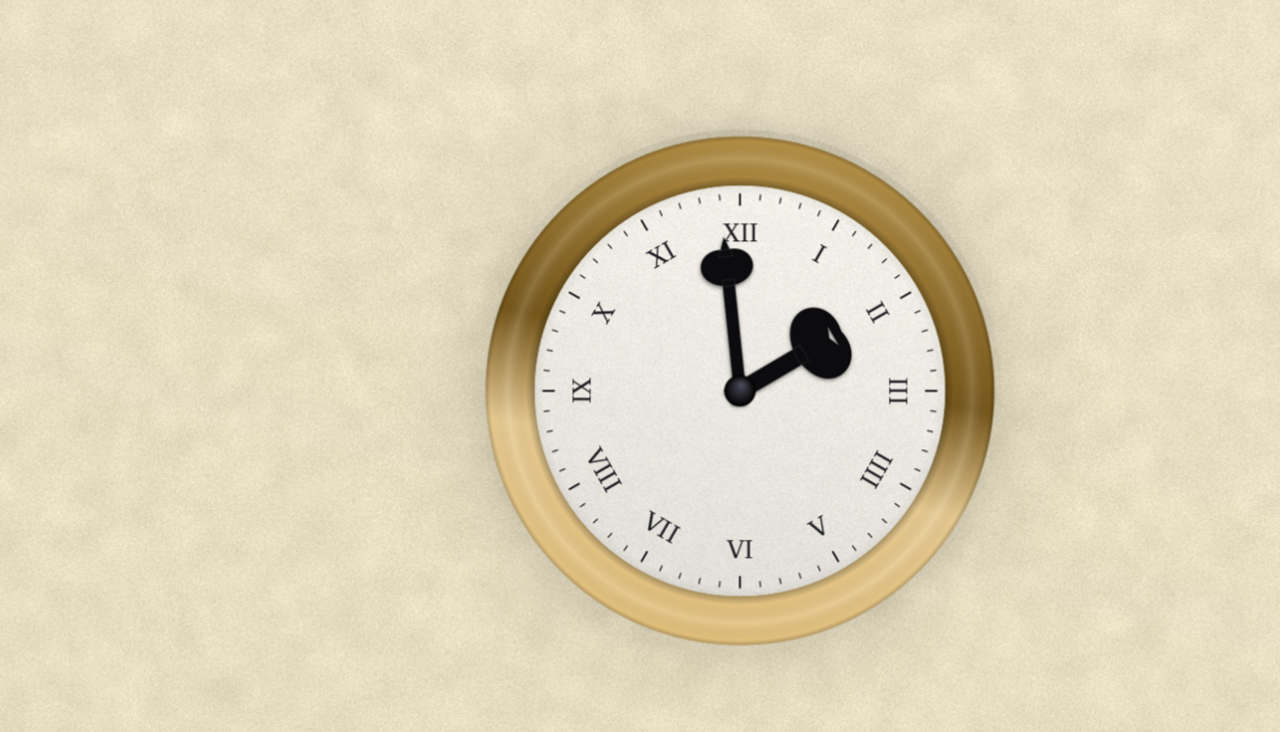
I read {"hour": 1, "minute": 59}
